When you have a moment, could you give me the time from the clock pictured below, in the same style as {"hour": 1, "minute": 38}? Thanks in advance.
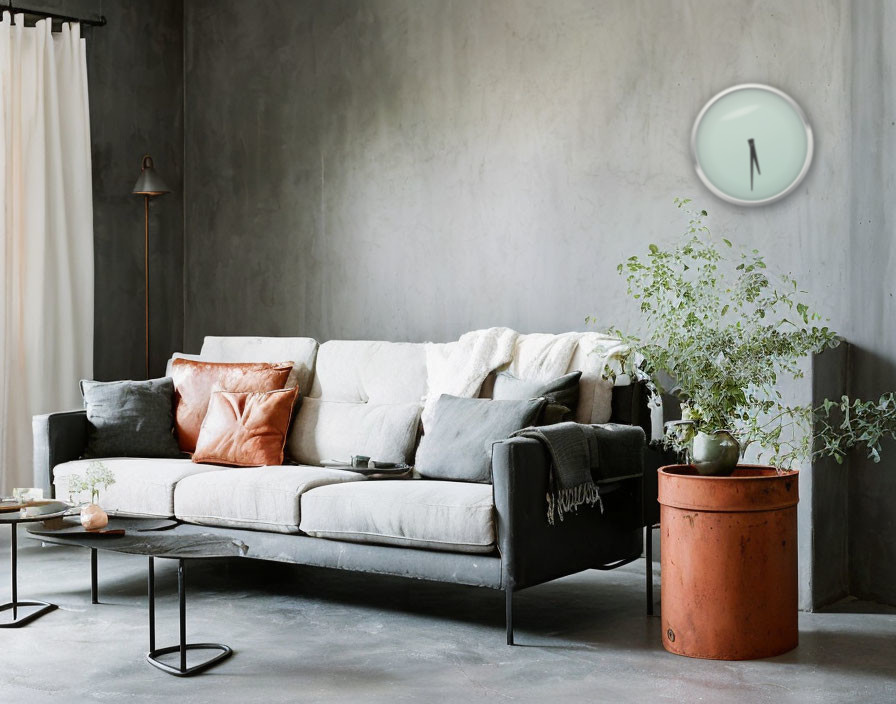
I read {"hour": 5, "minute": 30}
